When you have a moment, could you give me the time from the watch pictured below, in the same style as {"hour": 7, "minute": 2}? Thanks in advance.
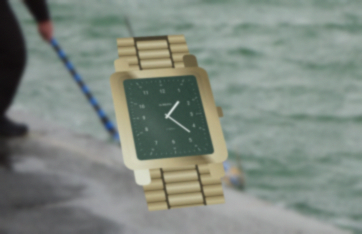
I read {"hour": 1, "minute": 23}
